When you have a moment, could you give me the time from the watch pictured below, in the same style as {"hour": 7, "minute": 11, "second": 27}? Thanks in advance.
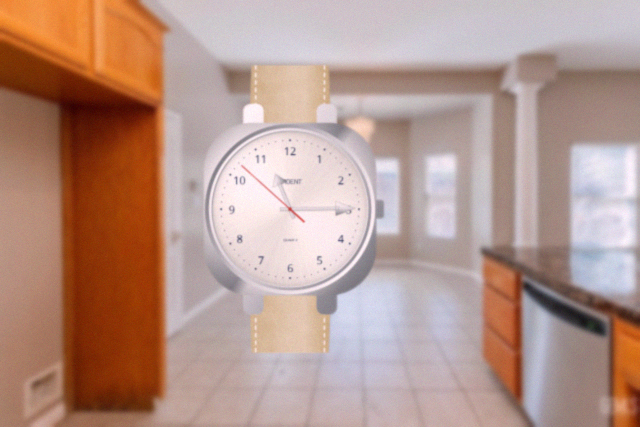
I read {"hour": 11, "minute": 14, "second": 52}
